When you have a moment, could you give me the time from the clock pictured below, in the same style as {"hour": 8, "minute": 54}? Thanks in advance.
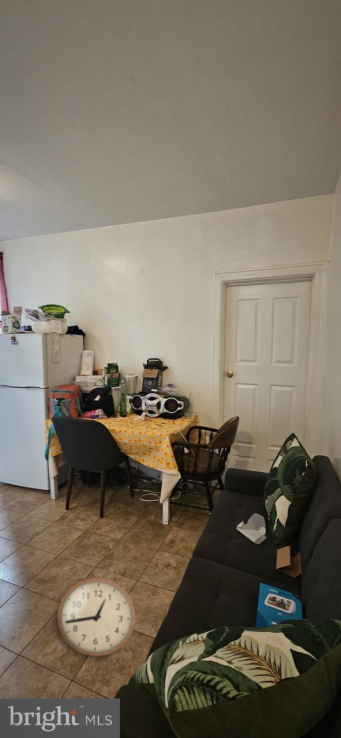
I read {"hour": 12, "minute": 43}
